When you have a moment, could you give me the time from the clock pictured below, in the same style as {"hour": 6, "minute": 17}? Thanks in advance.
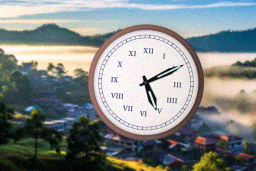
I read {"hour": 5, "minute": 10}
